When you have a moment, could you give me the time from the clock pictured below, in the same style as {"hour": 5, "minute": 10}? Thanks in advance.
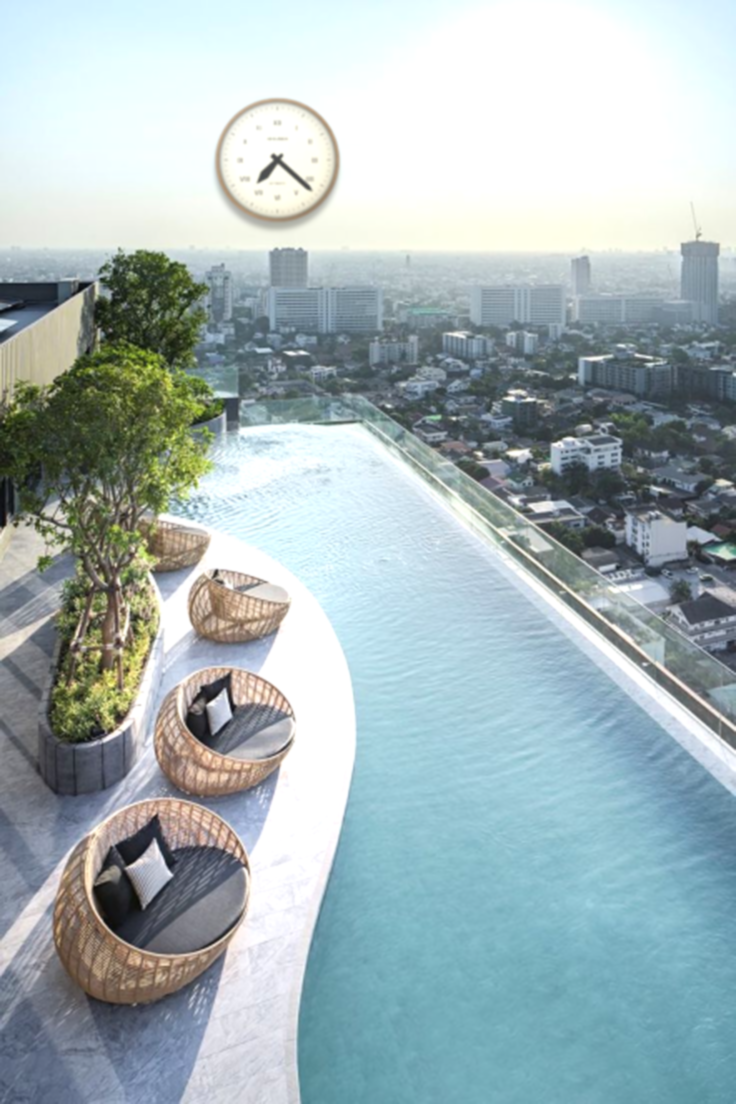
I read {"hour": 7, "minute": 22}
